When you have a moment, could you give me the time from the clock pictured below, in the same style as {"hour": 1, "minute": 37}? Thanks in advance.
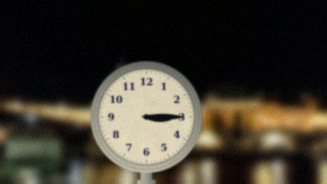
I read {"hour": 3, "minute": 15}
